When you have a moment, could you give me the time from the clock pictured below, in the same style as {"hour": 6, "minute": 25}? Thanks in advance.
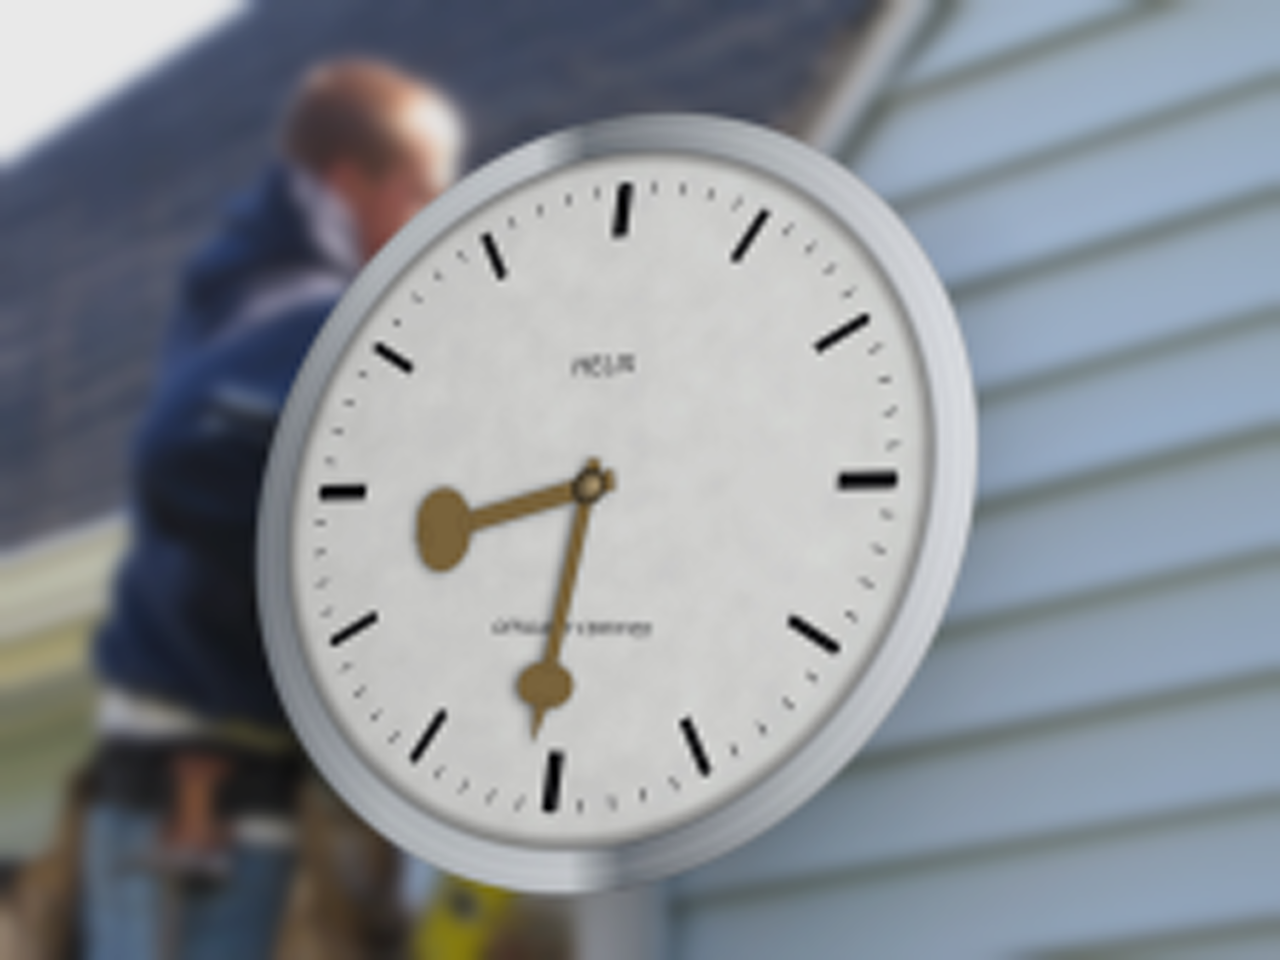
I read {"hour": 8, "minute": 31}
